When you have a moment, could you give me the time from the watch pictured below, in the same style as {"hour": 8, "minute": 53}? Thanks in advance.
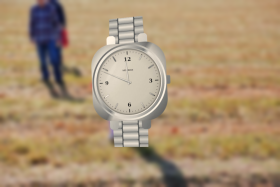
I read {"hour": 11, "minute": 49}
